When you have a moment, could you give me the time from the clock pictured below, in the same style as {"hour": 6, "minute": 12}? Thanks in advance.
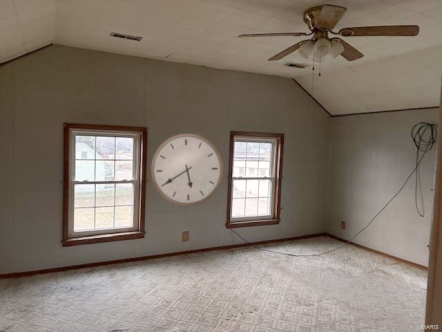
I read {"hour": 5, "minute": 40}
